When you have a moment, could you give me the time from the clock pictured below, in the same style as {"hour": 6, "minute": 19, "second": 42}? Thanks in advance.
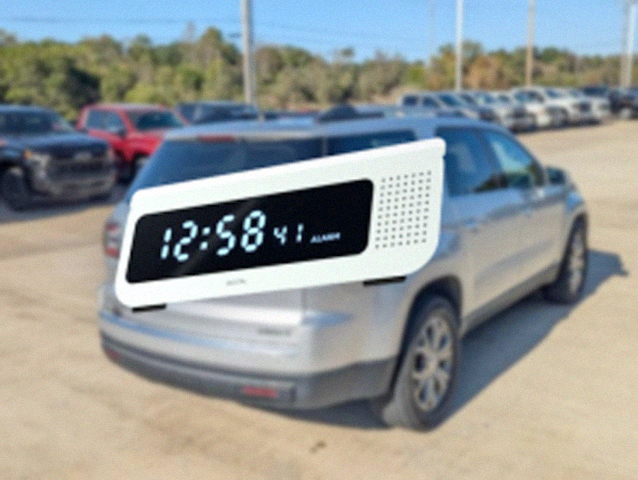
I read {"hour": 12, "minute": 58, "second": 41}
